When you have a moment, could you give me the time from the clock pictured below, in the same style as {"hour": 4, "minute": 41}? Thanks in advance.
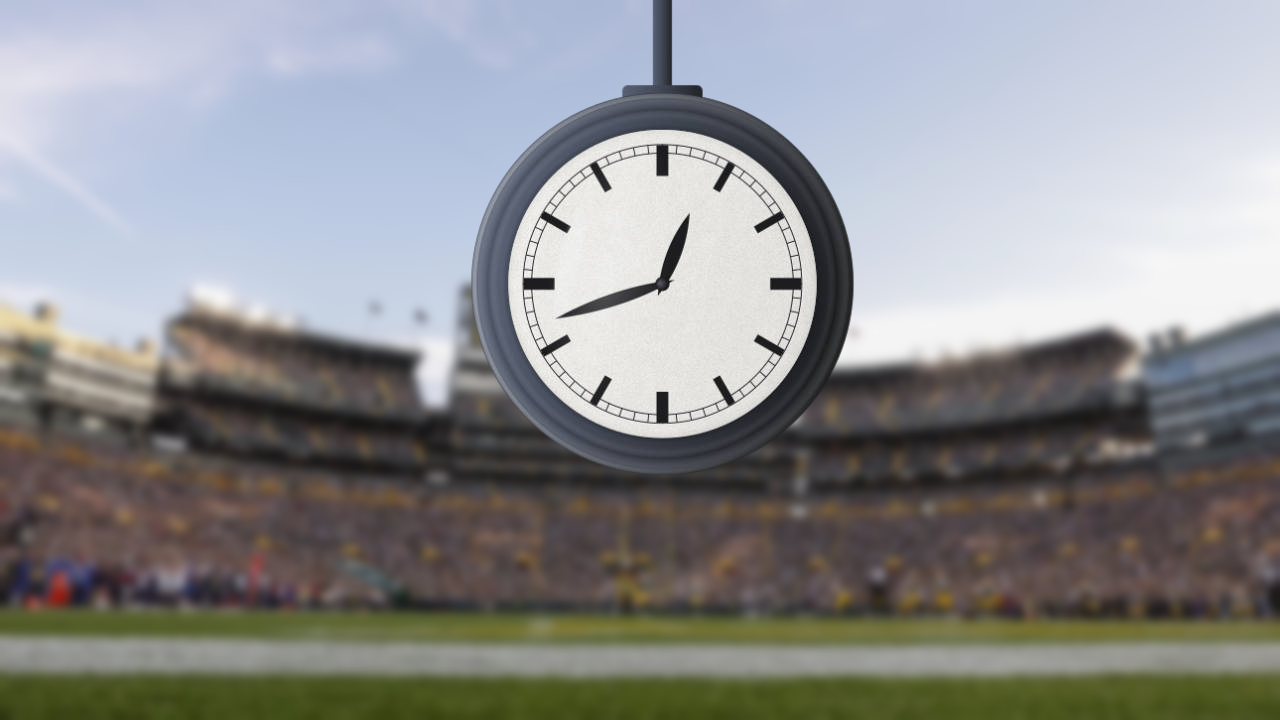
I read {"hour": 12, "minute": 42}
